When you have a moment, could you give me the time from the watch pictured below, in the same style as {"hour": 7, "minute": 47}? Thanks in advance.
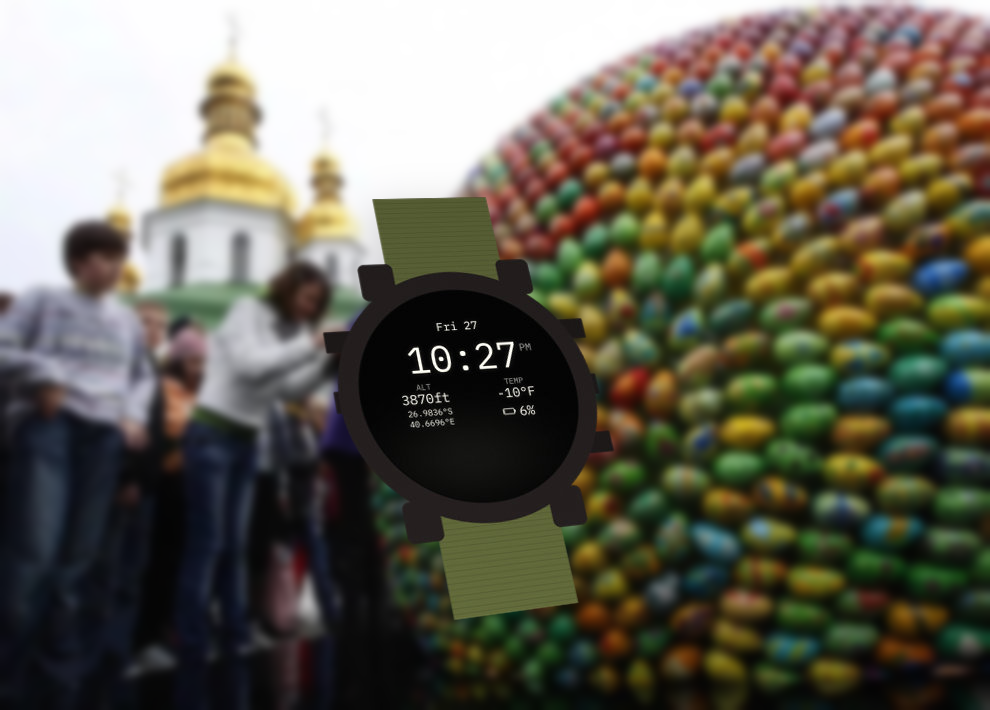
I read {"hour": 10, "minute": 27}
